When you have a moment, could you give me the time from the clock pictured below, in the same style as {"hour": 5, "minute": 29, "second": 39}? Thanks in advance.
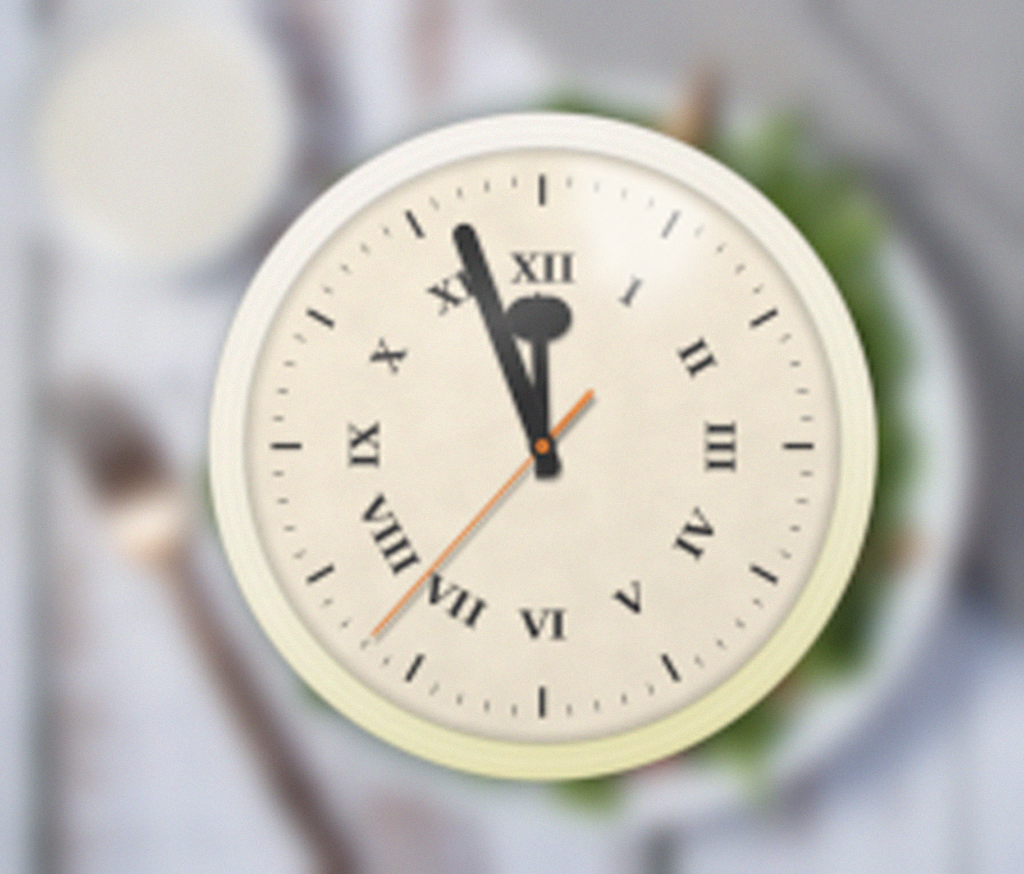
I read {"hour": 11, "minute": 56, "second": 37}
